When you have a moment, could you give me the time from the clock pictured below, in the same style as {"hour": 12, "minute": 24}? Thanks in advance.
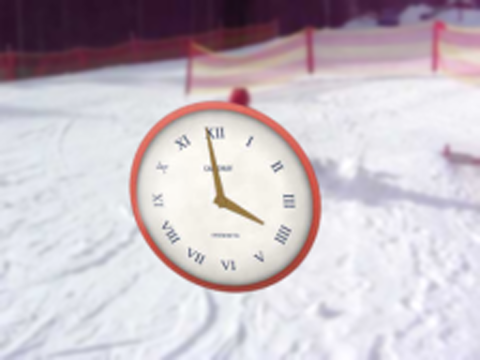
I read {"hour": 3, "minute": 59}
